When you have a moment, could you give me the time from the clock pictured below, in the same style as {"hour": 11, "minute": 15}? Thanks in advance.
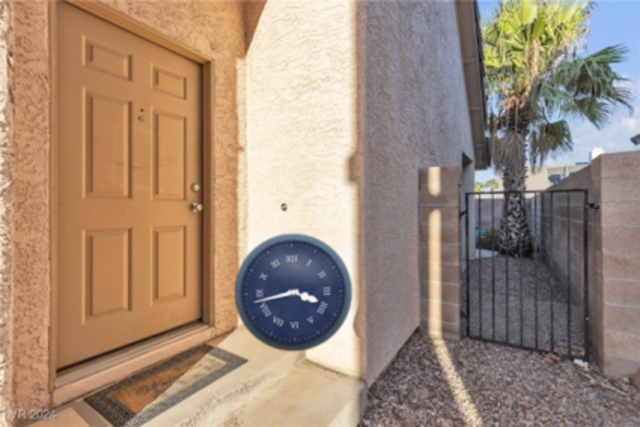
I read {"hour": 3, "minute": 43}
